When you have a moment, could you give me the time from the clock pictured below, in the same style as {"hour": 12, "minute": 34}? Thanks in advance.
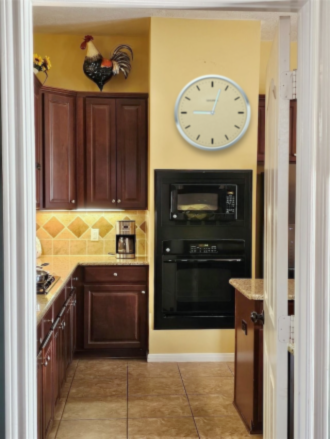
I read {"hour": 9, "minute": 3}
